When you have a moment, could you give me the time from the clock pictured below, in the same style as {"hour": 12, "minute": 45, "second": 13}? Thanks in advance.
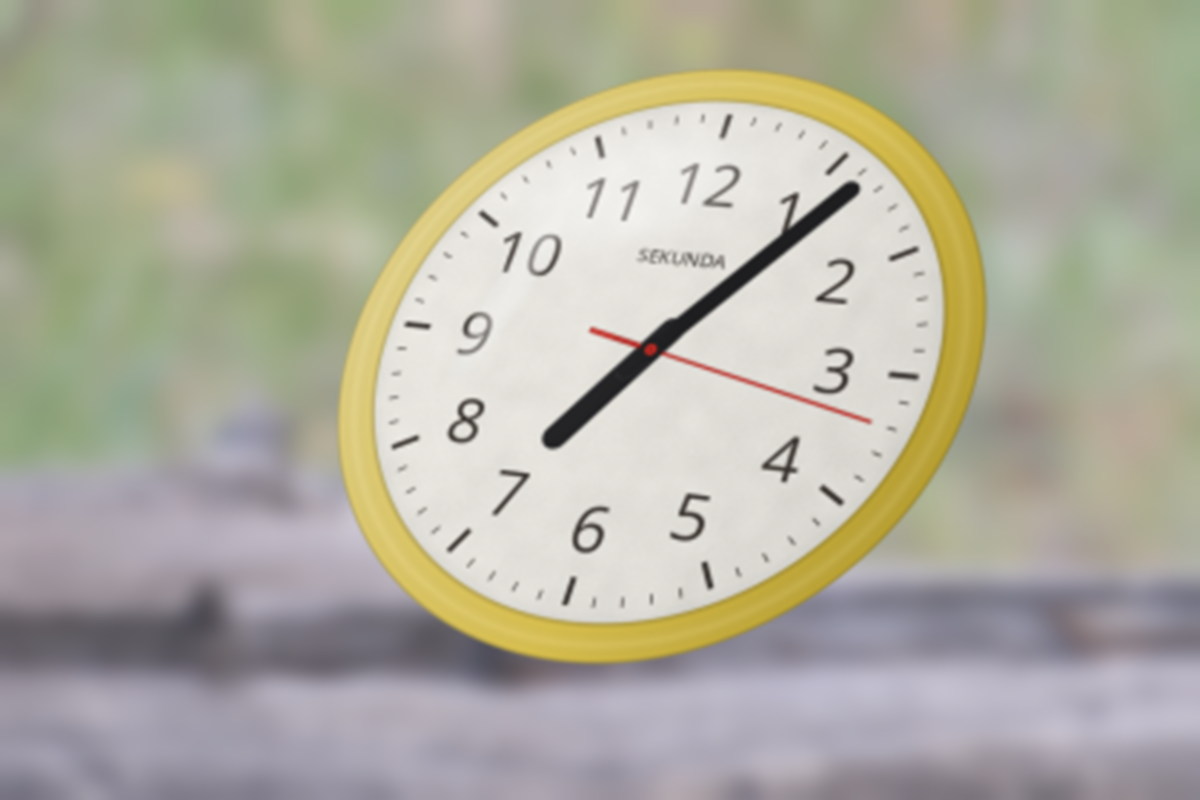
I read {"hour": 7, "minute": 6, "second": 17}
